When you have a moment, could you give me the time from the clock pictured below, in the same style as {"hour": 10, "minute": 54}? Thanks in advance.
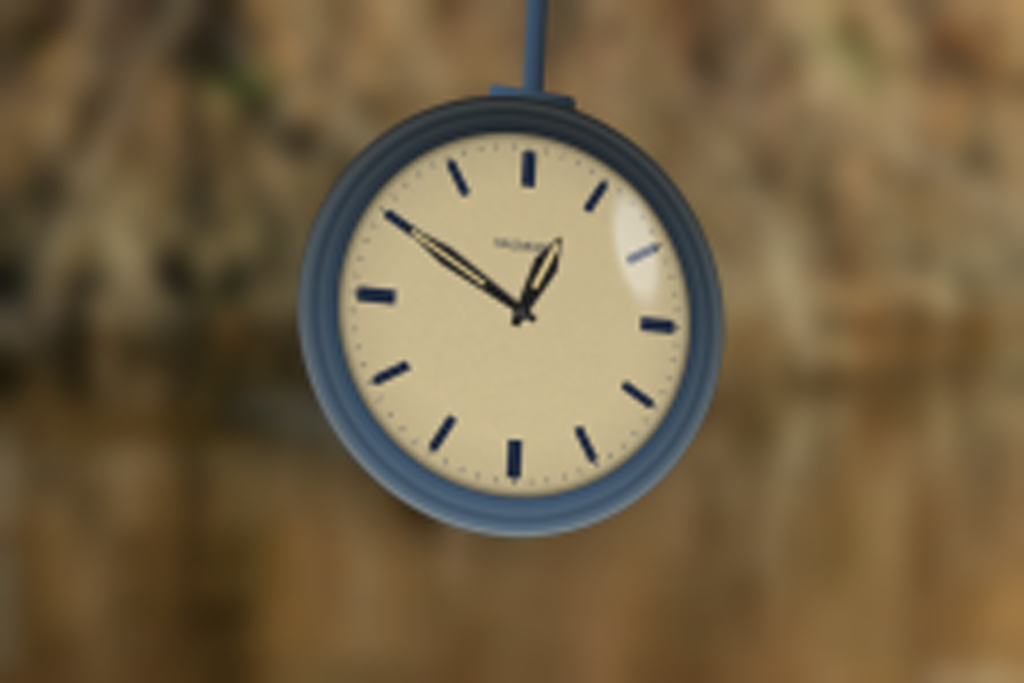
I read {"hour": 12, "minute": 50}
